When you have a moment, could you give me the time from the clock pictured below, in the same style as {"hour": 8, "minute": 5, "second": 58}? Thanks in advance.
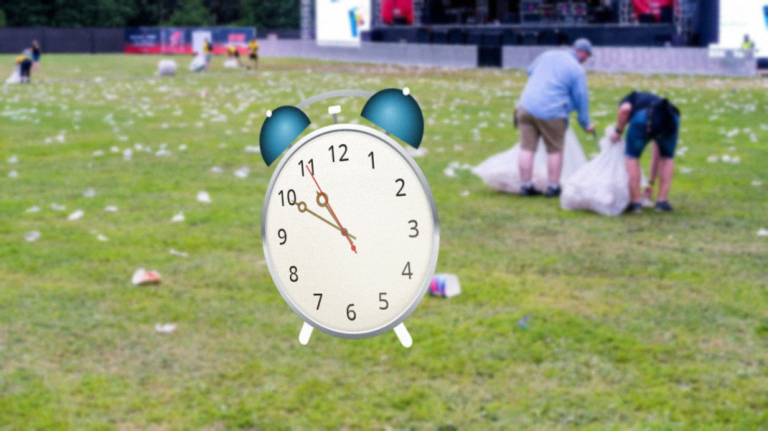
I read {"hour": 10, "minute": 49, "second": 55}
